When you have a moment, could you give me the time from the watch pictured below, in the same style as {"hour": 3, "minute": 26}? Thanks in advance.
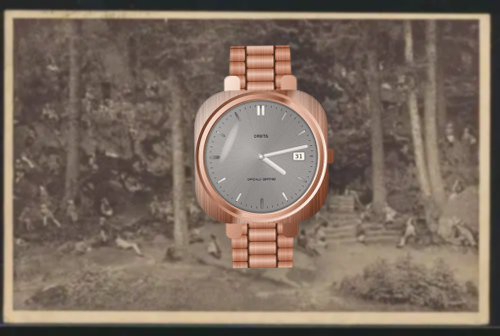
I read {"hour": 4, "minute": 13}
